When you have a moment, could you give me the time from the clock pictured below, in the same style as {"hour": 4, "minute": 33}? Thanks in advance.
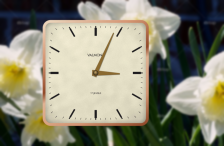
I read {"hour": 3, "minute": 4}
